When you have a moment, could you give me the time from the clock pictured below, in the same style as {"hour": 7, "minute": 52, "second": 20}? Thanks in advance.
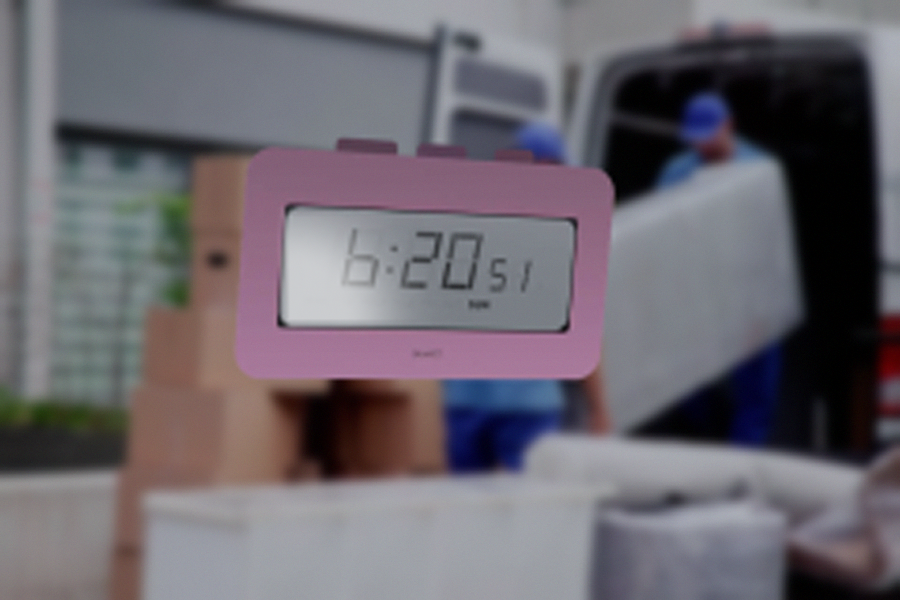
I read {"hour": 6, "minute": 20, "second": 51}
